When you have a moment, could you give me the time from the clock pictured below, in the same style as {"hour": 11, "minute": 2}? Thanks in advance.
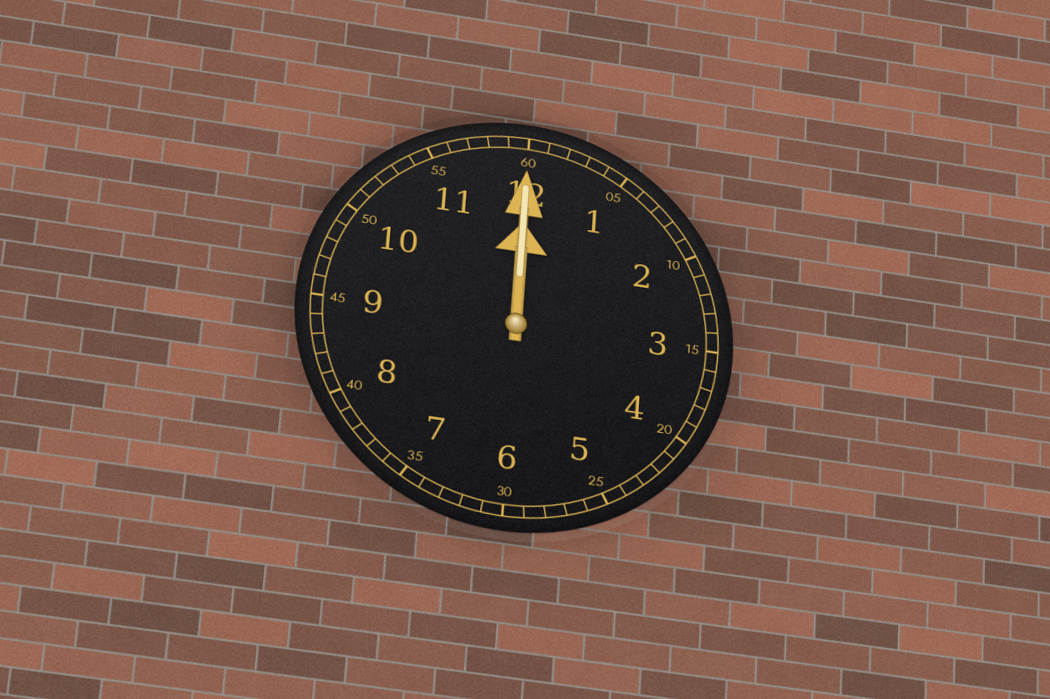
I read {"hour": 12, "minute": 0}
